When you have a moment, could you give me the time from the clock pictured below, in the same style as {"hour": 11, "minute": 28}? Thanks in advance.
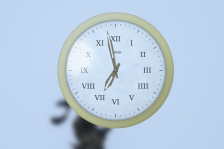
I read {"hour": 6, "minute": 58}
